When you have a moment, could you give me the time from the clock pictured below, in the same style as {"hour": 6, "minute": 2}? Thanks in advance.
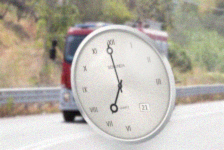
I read {"hour": 6, "minute": 59}
